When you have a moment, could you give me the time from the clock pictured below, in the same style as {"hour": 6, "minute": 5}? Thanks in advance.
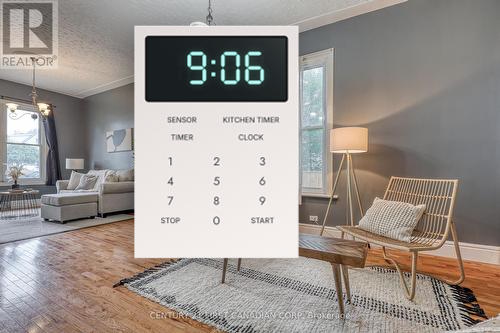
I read {"hour": 9, "minute": 6}
